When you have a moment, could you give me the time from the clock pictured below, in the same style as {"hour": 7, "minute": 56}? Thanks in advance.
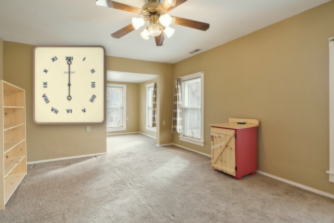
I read {"hour": 6, "minute": 0}
